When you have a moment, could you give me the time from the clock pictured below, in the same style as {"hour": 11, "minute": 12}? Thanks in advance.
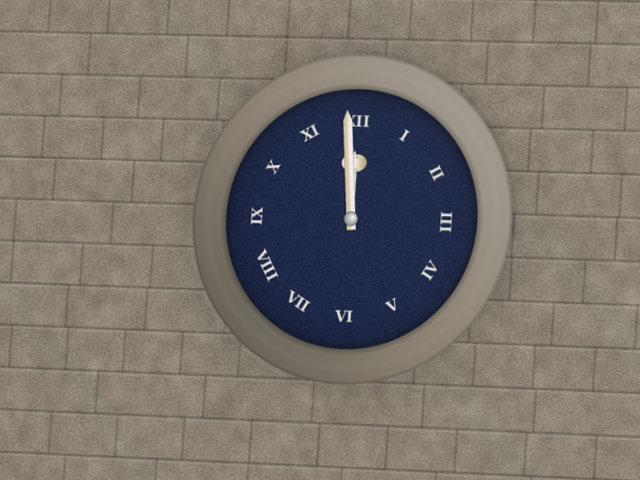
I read {"hour": 11, "minute": 59}
